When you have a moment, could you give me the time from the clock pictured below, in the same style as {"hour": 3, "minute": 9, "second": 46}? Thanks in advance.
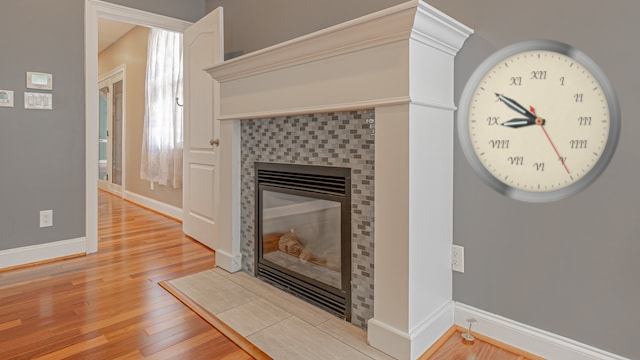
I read {"hour": 8, "minute": 50, "second": 25}
